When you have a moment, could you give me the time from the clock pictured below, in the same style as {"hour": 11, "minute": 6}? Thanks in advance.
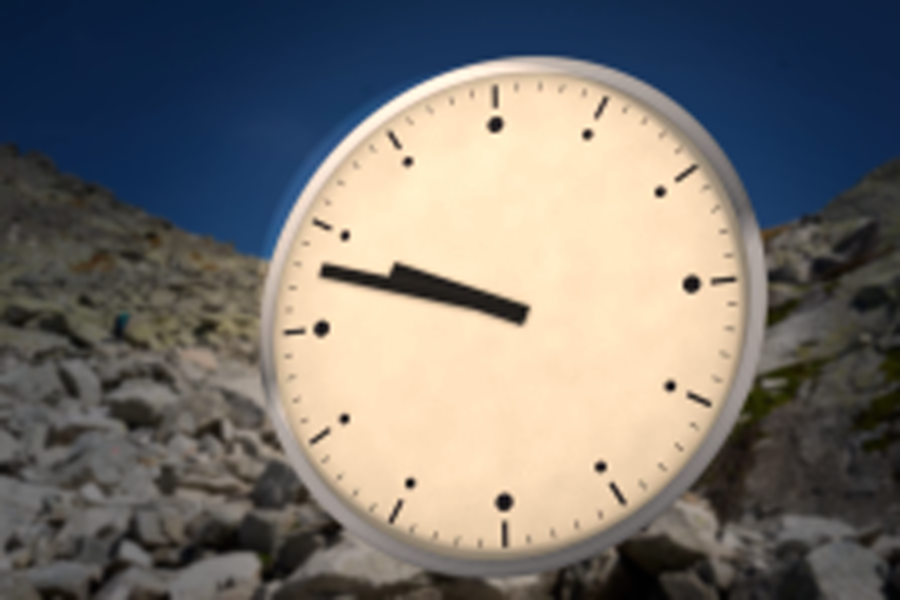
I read {"hour": 9, "minute": 48}
